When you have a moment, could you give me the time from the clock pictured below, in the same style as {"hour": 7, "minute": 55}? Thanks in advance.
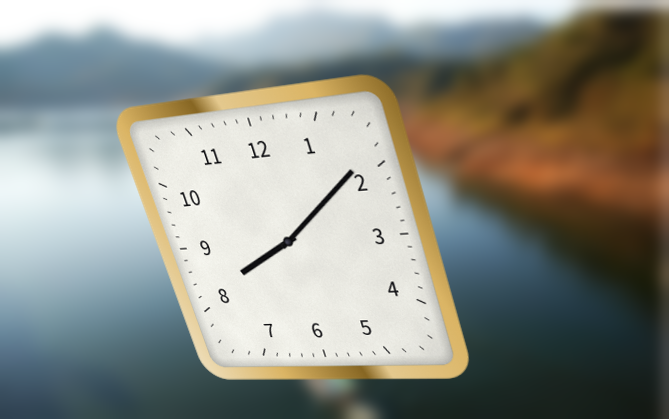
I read {"hour": 8, "minute": 9}
